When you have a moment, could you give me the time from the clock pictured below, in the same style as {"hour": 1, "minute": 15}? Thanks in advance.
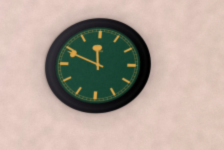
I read {"hour": 11, "minute": 49}
